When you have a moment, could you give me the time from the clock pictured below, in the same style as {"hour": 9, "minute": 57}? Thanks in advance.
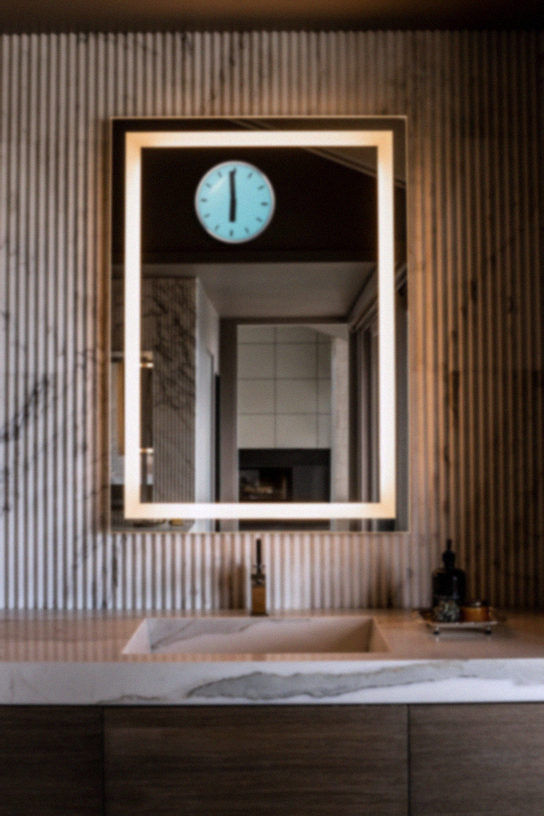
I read {"hour": 5, "minute": 59}
